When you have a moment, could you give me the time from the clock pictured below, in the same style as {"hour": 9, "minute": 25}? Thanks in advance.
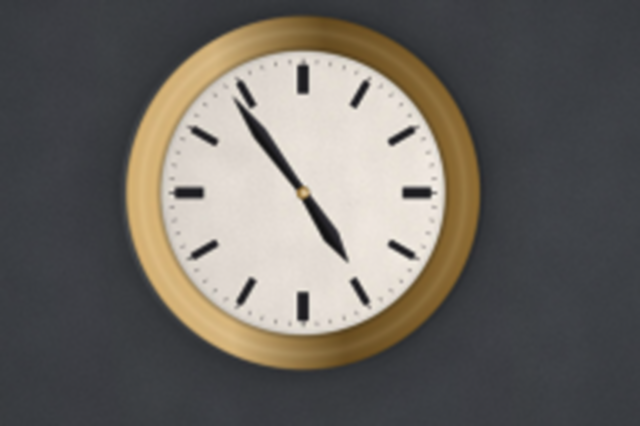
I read {"hour": 4, "minute": 54}
